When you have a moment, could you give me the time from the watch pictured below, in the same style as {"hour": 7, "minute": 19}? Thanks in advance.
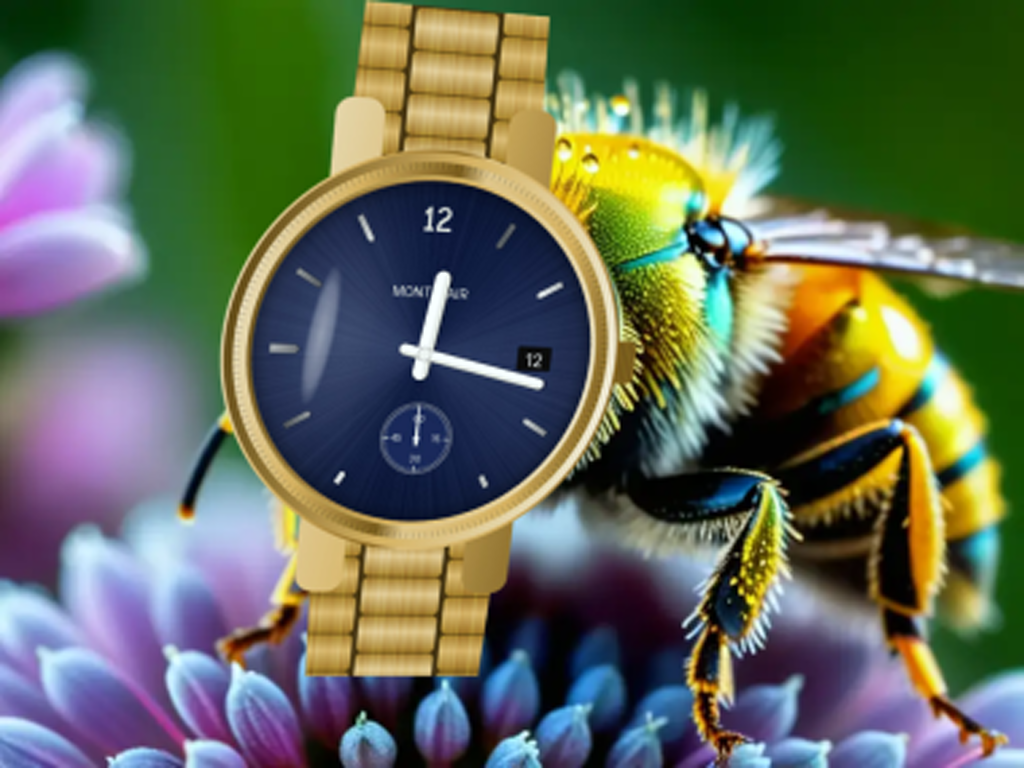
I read {"hour": 12, "minute": 17}
